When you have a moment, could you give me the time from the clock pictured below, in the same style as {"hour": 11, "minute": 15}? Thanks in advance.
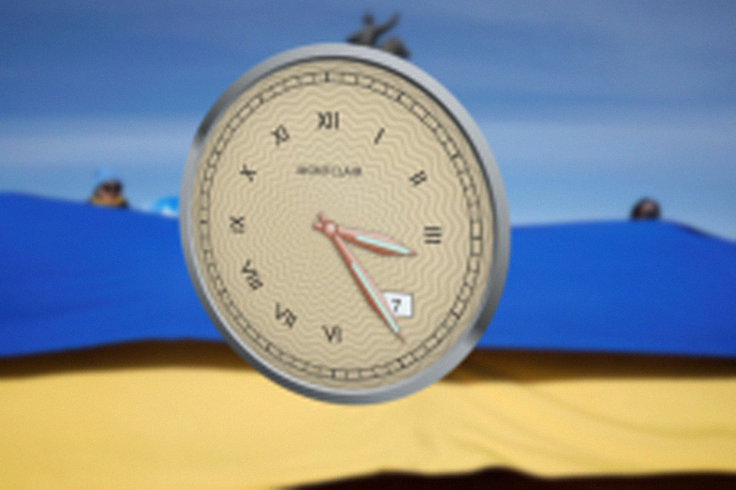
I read {"hour": 3, "minute": 24}
